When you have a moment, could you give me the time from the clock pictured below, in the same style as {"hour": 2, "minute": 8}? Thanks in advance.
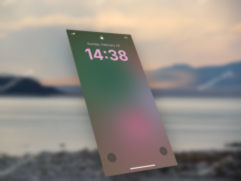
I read {"hour": 14, "minute": 38}
